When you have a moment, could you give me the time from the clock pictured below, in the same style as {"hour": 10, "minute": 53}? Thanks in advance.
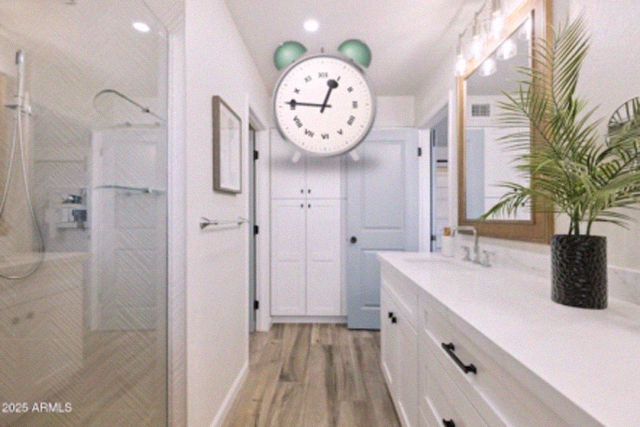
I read {"hour": 12, "minute": 46}
